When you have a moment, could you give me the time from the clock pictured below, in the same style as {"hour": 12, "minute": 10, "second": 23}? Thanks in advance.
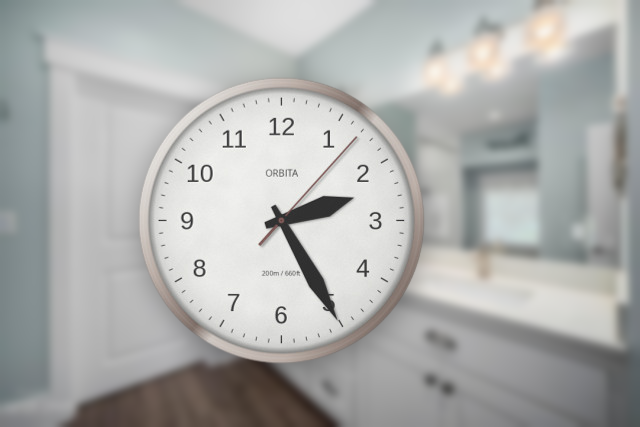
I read {"hour": 2, "minute": 25, "second": 7}
